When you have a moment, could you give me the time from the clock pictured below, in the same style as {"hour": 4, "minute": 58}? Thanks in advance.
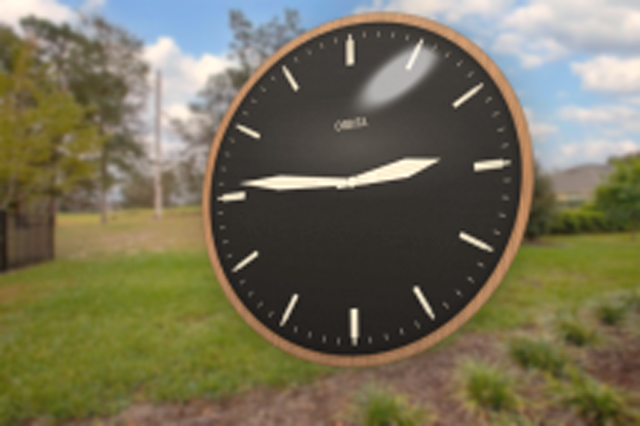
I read {"hour": 2, "minute": 46}
